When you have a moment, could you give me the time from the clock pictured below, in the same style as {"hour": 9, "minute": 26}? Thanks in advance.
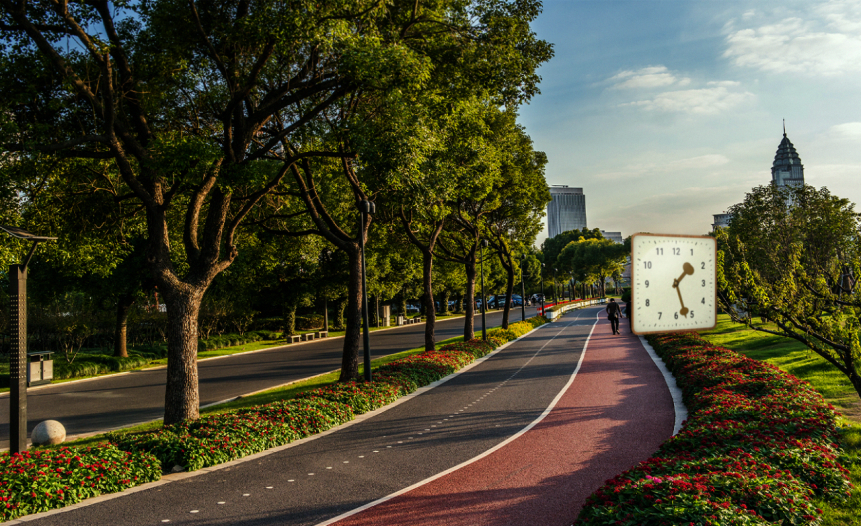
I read {"hour": 1, "minute": 27}
